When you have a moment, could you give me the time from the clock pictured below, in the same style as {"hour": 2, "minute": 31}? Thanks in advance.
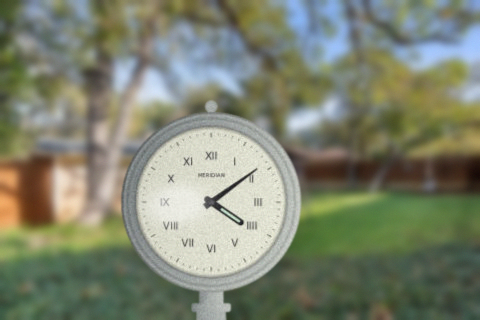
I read {"hour": 4, "minute": 9}
